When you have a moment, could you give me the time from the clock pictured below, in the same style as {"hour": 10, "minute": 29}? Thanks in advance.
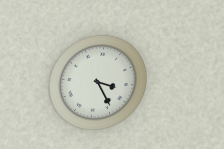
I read {"hour": 3, "minute": 24}
